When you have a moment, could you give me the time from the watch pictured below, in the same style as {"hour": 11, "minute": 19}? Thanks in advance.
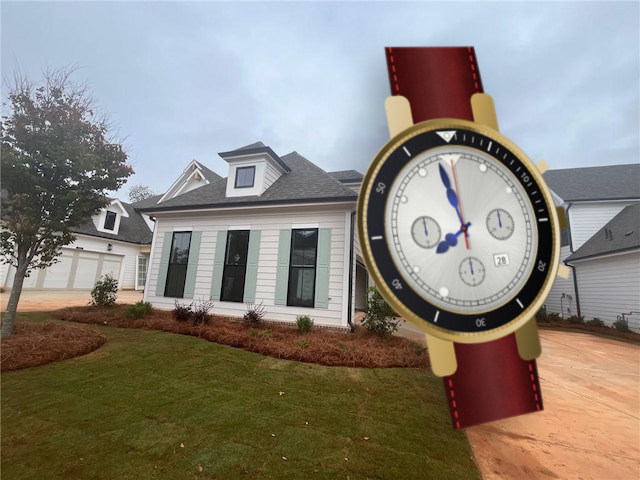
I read {"hour": 7, "minute": 58}
